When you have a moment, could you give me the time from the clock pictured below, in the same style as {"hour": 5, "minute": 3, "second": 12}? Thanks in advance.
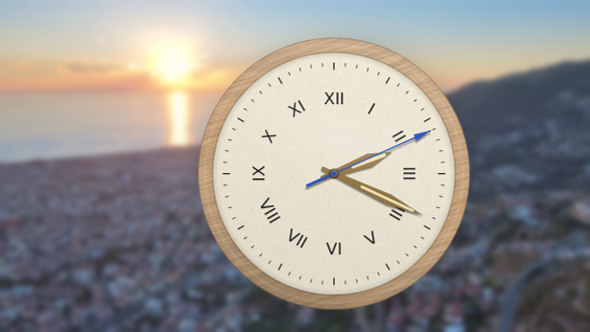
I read {"hour": 2, "minute": 19, "second": 11}
